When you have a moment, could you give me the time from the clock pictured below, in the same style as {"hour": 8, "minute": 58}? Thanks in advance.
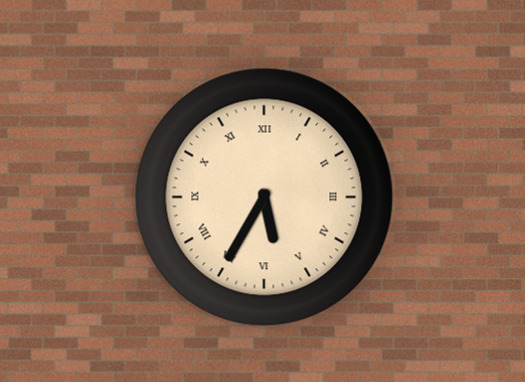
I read {"hour": 5, "minute": 35}
